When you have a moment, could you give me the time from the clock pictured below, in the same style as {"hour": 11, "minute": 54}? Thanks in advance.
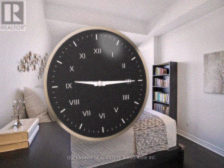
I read {"hour": 9, "minute": 15}
